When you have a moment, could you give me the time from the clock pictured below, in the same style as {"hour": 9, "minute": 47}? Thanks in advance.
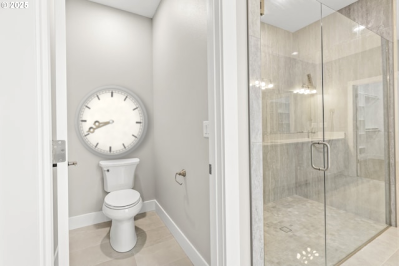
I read {"hour": 8, "minute": 41}
